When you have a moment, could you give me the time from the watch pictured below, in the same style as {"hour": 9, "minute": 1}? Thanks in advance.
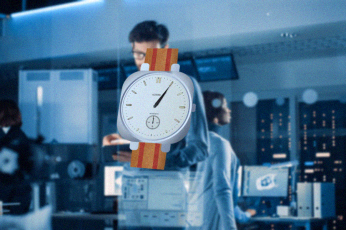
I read {"hour": 1, "minute": 5}
